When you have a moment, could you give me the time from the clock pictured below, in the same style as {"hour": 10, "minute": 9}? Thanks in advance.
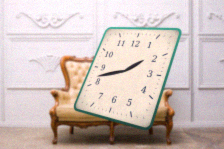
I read {"hour": 1, "minute": 42}
